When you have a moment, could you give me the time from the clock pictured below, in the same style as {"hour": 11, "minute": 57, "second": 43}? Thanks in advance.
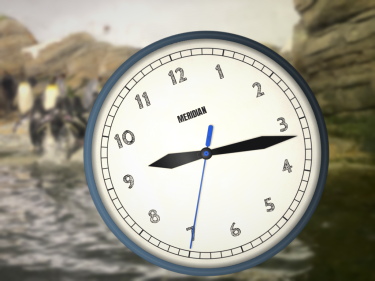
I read {"hour": 9, "minute": 16, "second": 35}
